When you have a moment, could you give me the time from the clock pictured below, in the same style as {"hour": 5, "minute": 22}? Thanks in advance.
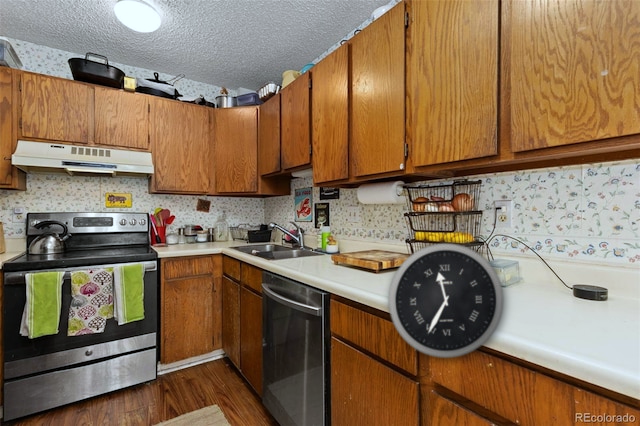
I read {"hour": 11, "minute": 35}
